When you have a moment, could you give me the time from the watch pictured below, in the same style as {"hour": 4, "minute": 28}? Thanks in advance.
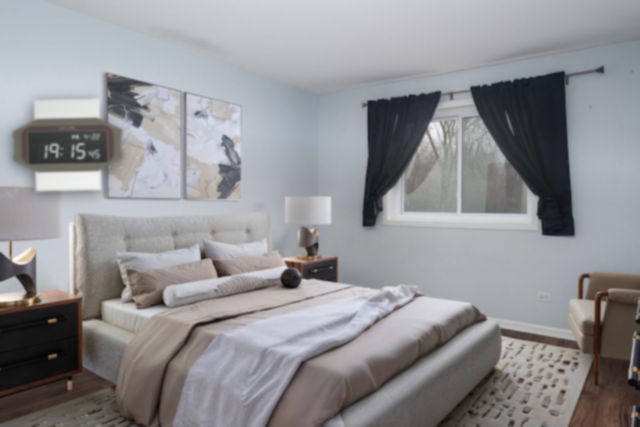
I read {"hour": 19, "minute": 15}
